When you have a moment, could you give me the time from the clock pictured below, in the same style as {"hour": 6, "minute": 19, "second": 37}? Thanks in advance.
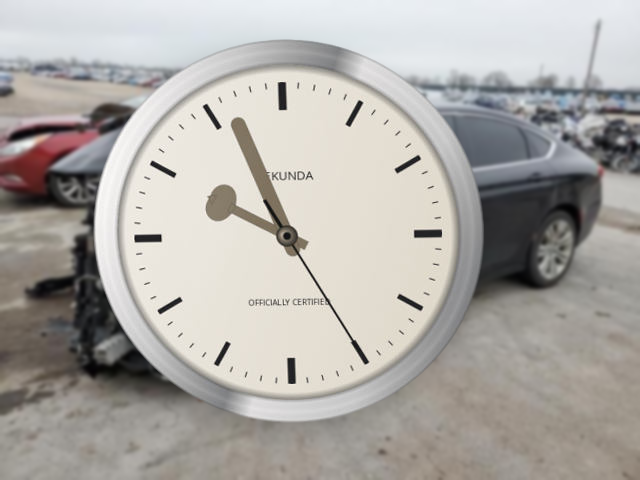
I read {"hour": 9, "minute": 56, "second": 25}
